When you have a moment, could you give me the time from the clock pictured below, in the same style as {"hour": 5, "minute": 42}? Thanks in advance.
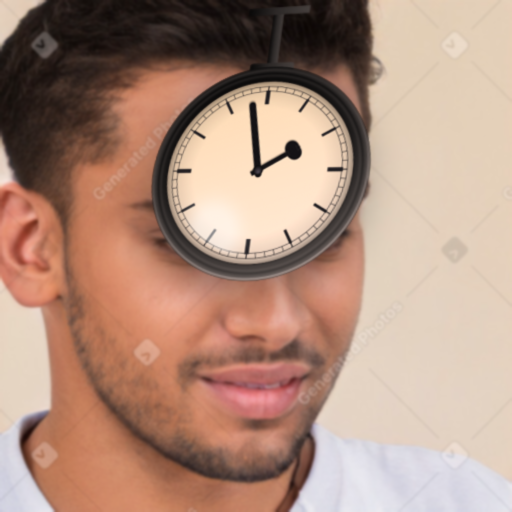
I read {"hour": 1, "minute": 58}
